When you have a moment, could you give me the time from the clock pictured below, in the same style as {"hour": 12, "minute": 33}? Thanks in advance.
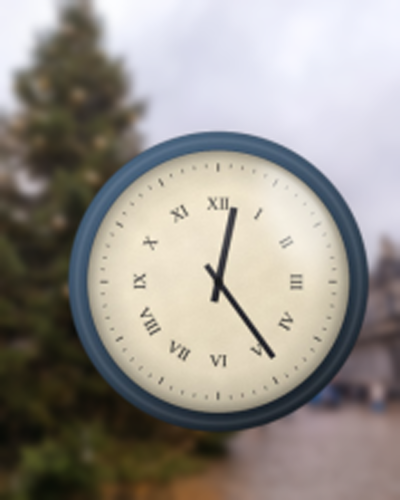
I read {"hour": 12, "minute": 24}
